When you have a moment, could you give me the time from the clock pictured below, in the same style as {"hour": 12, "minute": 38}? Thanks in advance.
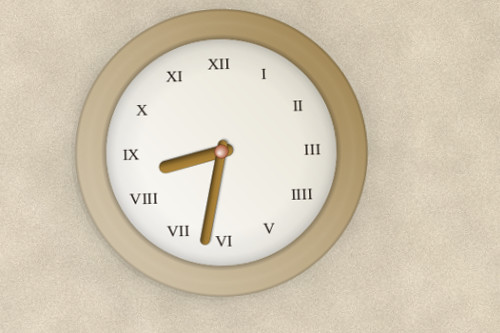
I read {"hour": 8, "minute": 32}
